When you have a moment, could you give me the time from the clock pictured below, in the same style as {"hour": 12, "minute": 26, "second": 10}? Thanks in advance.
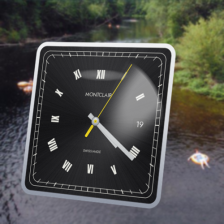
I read {"hour": 4, "minute": 21, "second": 5}
